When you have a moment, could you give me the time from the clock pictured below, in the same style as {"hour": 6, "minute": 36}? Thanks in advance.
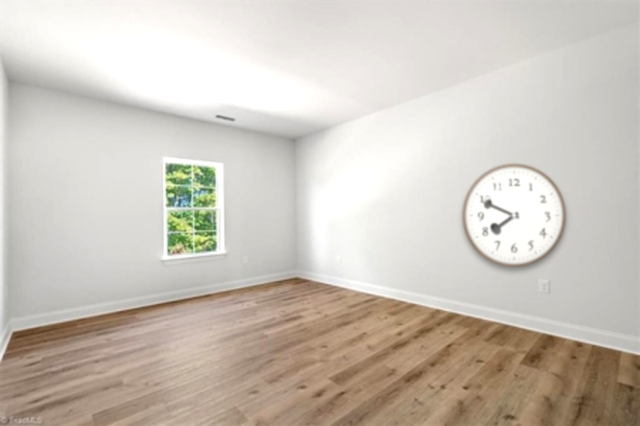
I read {"hour": 7, "minute": 49}
